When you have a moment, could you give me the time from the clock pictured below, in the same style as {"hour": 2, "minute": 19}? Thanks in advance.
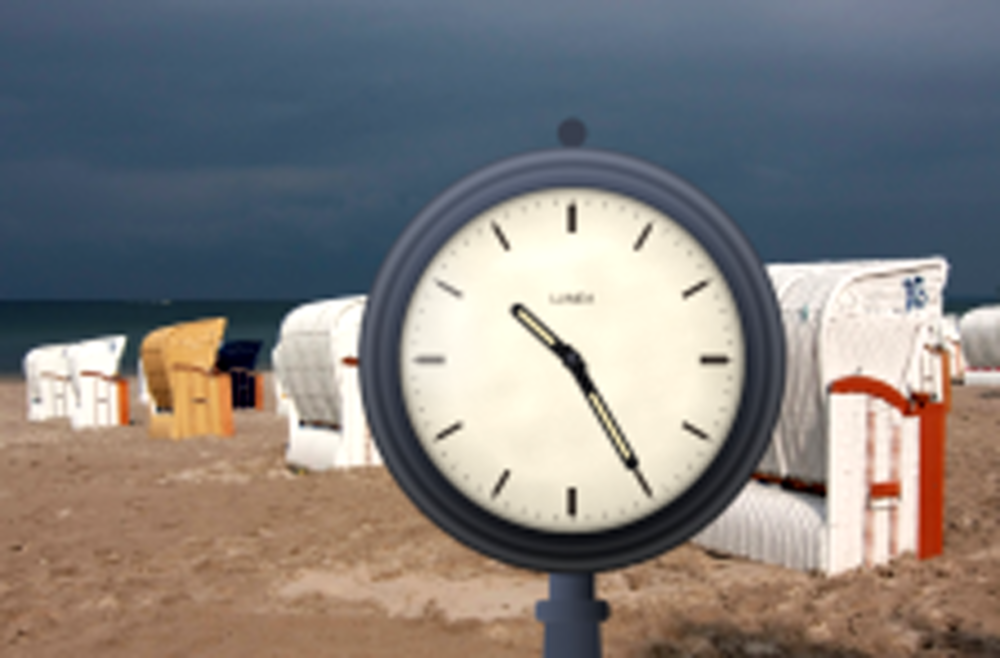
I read {"hour": 10, "minute": 25}
